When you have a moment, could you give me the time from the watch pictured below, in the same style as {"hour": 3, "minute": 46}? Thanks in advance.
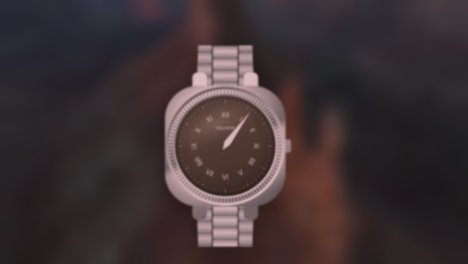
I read {"hour": 1, "minute": 6}
